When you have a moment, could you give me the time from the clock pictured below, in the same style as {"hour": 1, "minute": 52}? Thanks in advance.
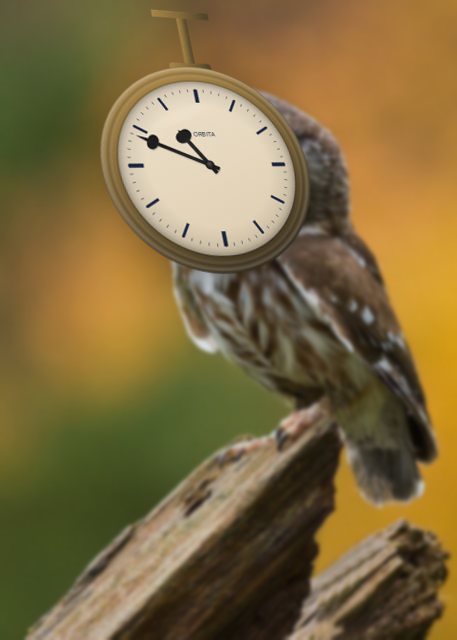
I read {"hour": 10, "minute": 49}
